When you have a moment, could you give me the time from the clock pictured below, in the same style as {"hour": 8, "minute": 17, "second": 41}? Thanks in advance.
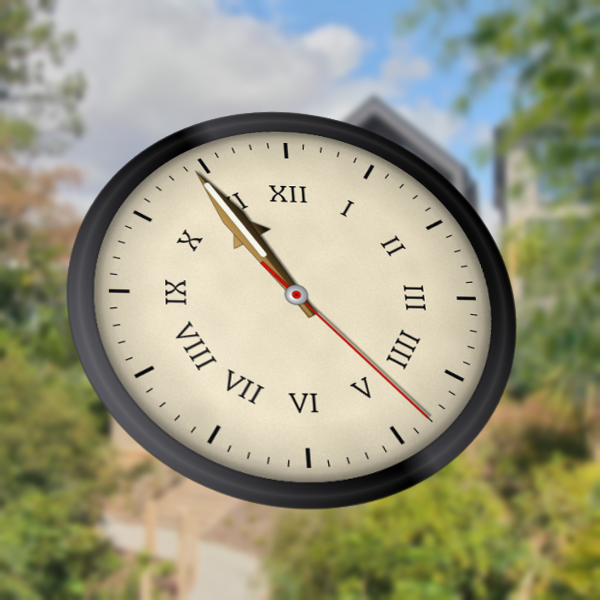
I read {"hour": 10, "minute": 54, "second": 23}
